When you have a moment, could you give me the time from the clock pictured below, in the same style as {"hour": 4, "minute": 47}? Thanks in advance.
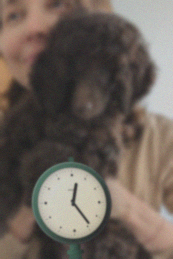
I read {"hour": 12, "minute": 24}
